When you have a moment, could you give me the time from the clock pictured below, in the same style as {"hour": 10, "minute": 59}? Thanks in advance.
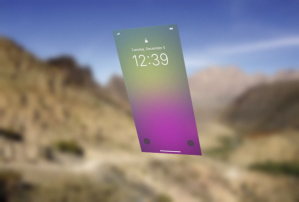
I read {"hour": 12, "minute": 39}
